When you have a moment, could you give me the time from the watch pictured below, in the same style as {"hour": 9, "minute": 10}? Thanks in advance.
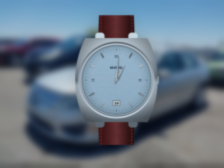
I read {"hour": 1, "minute": 1}
